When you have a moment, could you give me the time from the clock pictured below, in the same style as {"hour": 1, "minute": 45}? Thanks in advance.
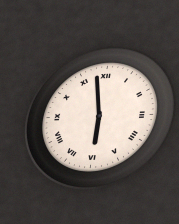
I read {"hour": 5, "minute": 58}
